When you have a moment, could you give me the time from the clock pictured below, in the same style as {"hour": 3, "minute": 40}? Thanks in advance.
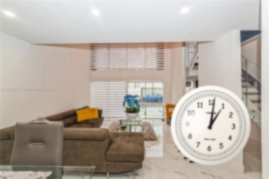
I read {"hour": 1, "minute": 1}
